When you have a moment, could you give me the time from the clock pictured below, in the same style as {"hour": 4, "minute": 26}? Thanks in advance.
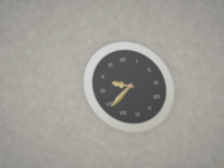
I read {"hour": 9, "minute": 39}
